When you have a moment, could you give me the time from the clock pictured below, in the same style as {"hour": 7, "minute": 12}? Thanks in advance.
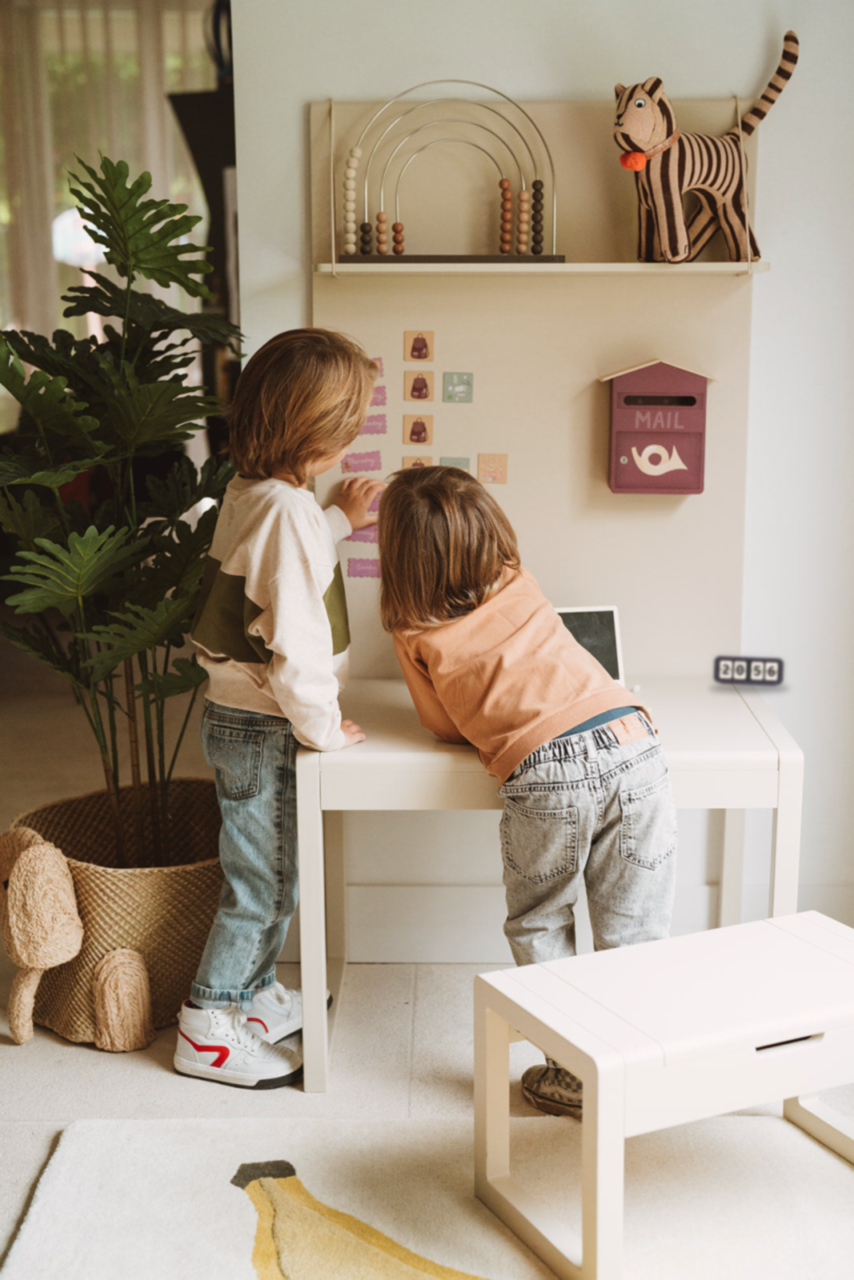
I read {"hour": 20, "minute": 56}
